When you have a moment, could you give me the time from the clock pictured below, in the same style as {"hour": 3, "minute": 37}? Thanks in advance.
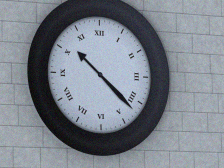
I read {"hour": 10, "minute": 22}
